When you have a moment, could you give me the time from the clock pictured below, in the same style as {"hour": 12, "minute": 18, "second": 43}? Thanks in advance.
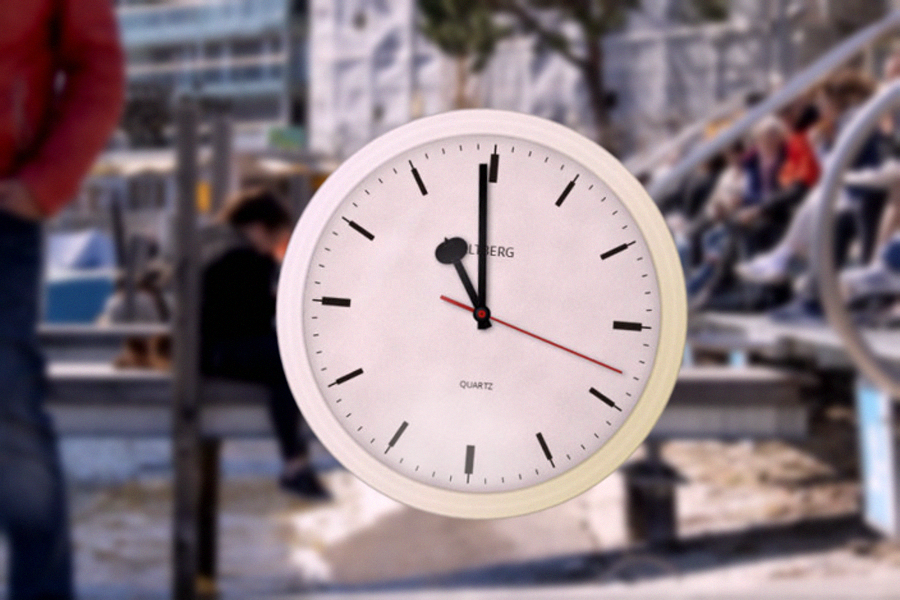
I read {"hour": 10, "minute": 59, "second": 18}
